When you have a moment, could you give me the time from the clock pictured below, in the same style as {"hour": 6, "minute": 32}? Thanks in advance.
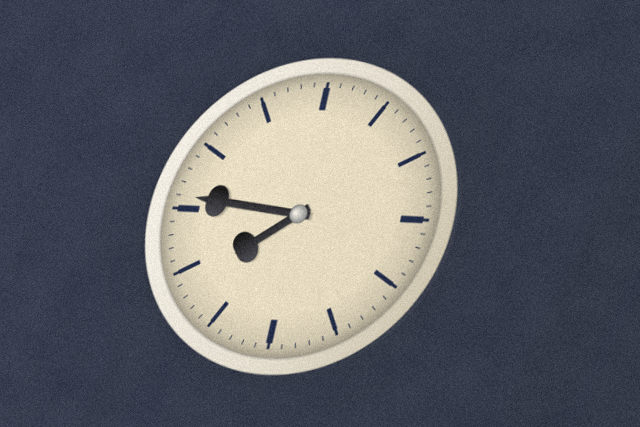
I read {"hour": 7, "minute": 46}
